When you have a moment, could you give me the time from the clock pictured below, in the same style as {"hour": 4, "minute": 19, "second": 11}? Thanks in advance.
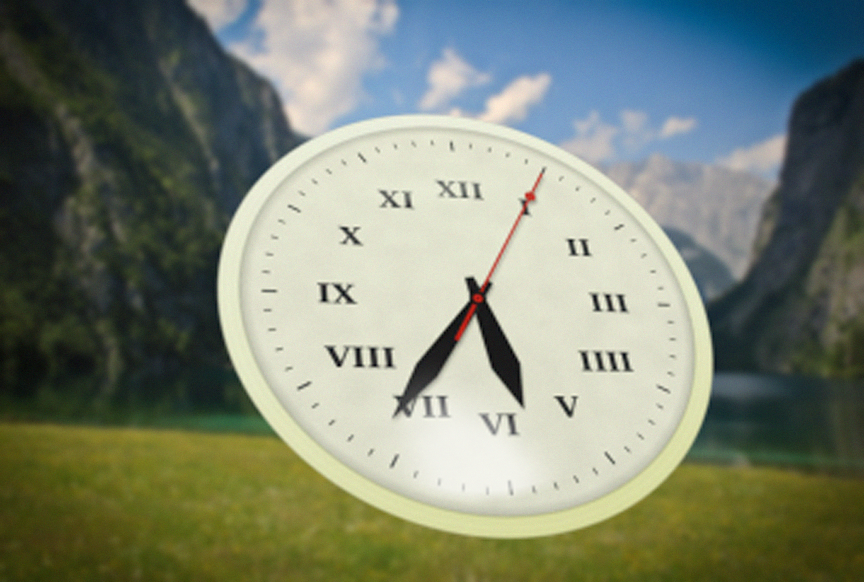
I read {"hour": 5, "minute": 36, "second": 5}
